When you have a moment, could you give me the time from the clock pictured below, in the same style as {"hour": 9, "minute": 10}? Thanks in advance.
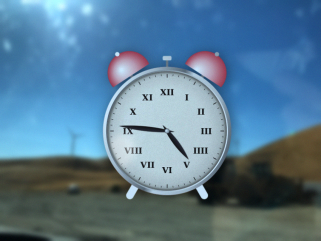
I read {"hour": 4, "minute": 46}
